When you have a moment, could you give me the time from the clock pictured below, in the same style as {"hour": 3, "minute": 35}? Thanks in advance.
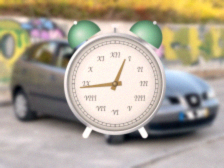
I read {"hour": 12, "minute": 44}
